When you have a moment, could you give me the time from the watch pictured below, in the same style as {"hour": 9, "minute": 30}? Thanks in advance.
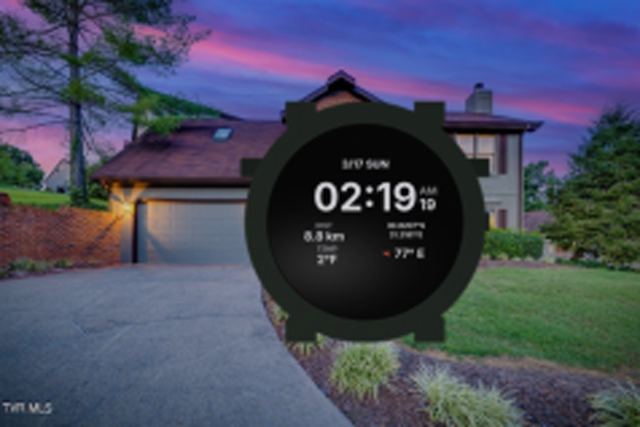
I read {"hour": 2, "minute": 19}
